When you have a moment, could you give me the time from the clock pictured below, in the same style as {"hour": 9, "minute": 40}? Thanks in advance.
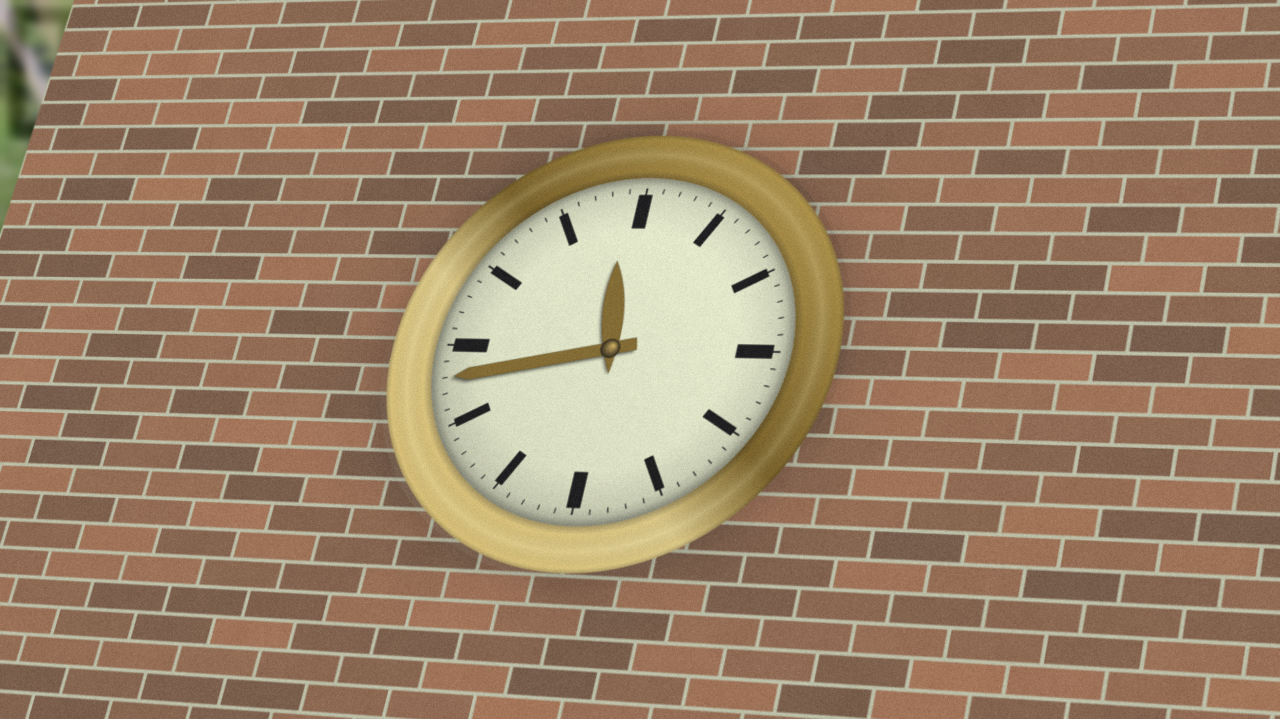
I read {"hour": 11, "minute": 43}
